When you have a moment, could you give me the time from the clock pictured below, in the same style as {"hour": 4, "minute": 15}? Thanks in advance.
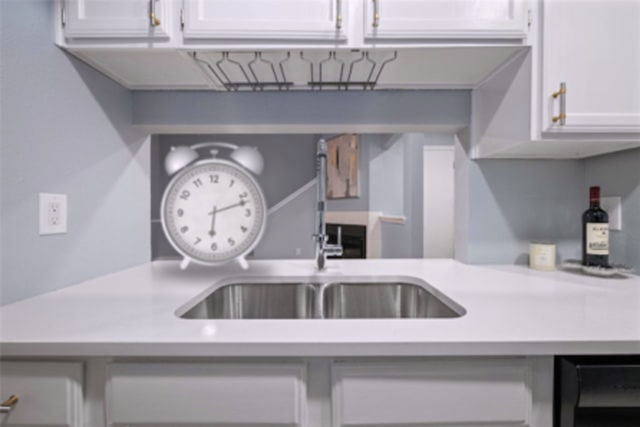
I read {"hour": 6, "minute": 12}
